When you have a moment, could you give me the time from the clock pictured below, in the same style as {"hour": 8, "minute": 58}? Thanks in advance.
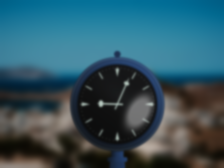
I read {"hour": 9, "minute": 4}
